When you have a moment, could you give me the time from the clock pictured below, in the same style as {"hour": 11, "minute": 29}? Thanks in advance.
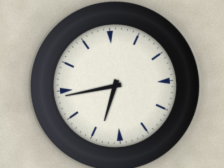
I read {"hour": 6, "minute": 44}
